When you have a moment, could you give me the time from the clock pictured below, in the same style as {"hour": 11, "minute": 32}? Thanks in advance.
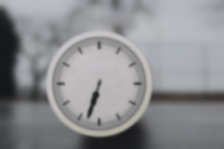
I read {"hour": 6, "minute": 33}
